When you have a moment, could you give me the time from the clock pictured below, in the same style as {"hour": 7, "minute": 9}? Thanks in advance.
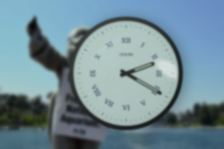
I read {"hour": 2, "minute": 20}
